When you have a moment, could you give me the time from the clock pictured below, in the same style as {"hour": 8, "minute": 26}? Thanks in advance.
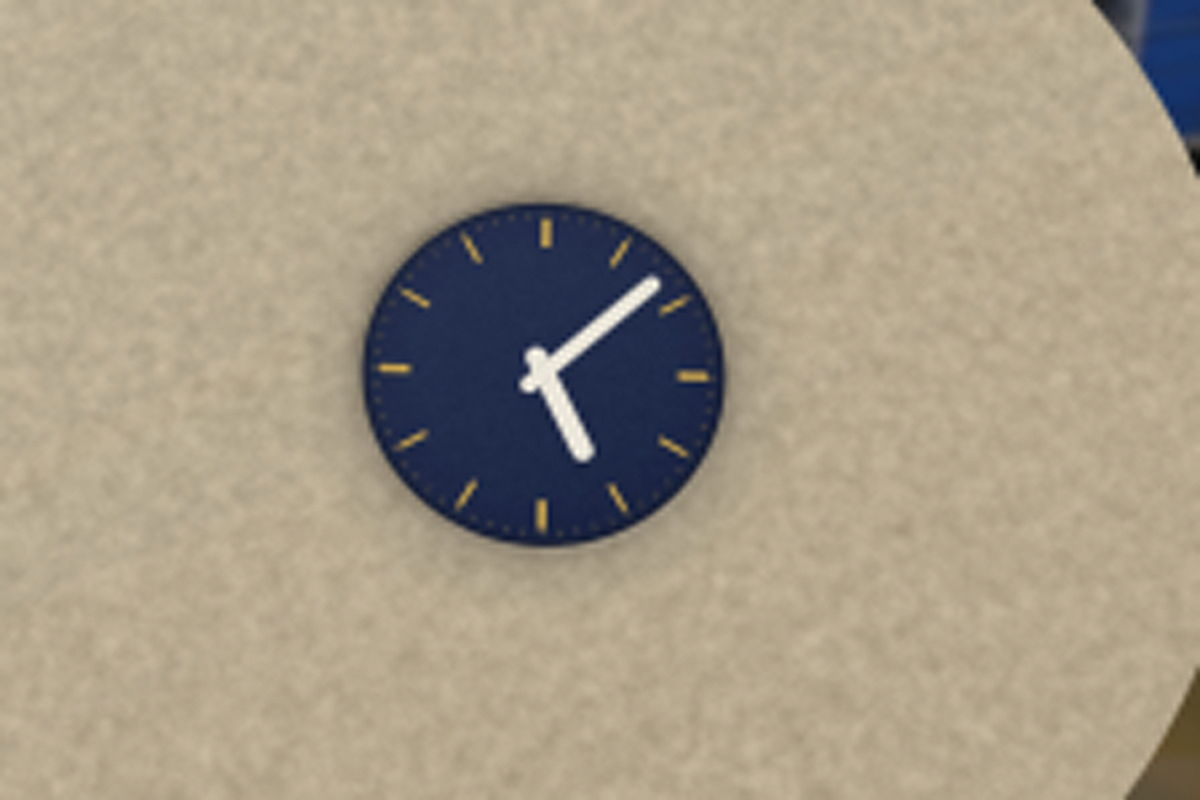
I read {"hour": 5, "minute": 8}
